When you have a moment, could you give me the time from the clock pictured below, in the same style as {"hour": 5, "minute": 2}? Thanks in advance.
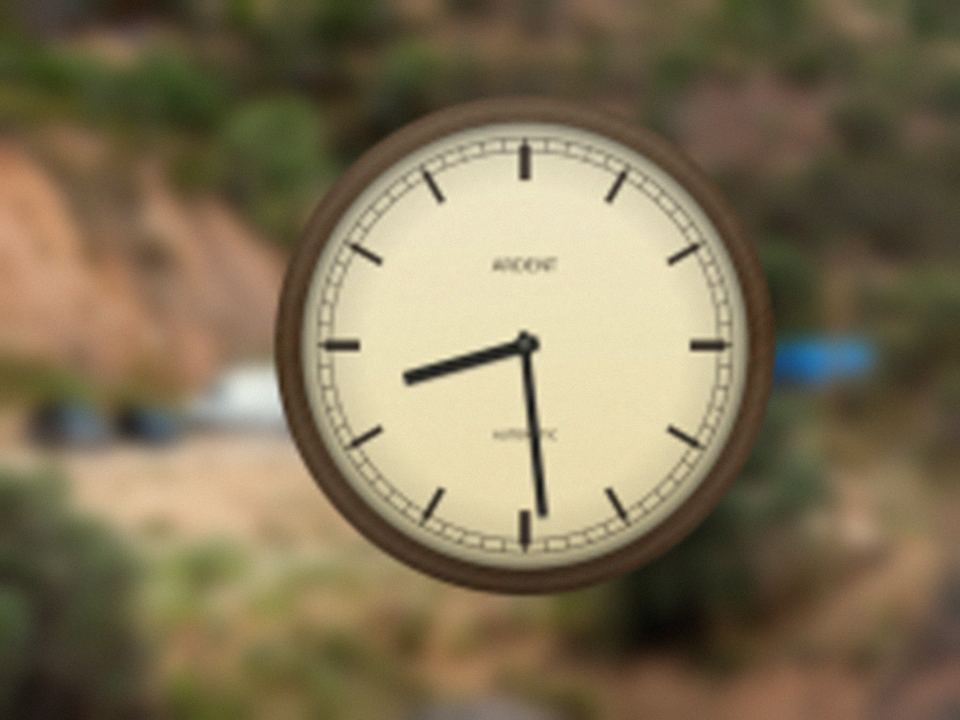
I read {"hour": 8, "minute": 29}
